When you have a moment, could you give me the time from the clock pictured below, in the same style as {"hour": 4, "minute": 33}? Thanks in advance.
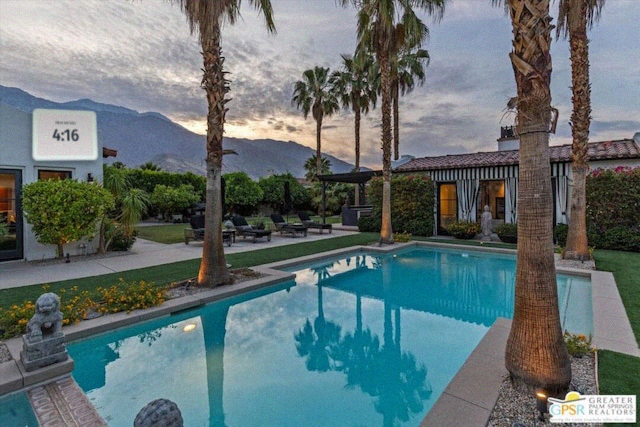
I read {"hour": 4, "minute": 16}
